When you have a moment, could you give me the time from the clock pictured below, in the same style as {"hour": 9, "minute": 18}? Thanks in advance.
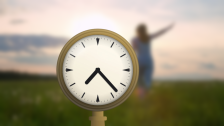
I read {"hour": 7, "minute": 23}
